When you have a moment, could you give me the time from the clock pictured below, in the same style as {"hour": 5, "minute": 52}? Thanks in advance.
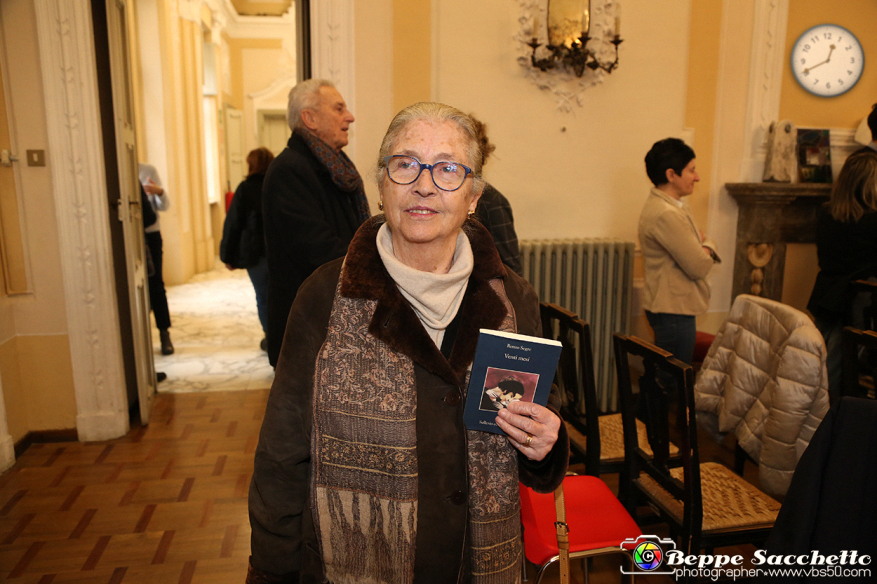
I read {"hour": 12, "minute": 41}
